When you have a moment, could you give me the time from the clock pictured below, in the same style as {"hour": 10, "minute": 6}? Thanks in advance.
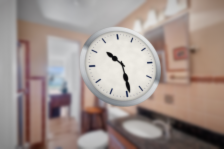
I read {"hour": 10, "minute": 29}
